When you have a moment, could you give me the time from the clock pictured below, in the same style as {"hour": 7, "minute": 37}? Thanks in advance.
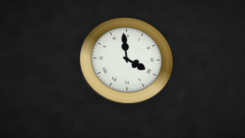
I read {"hour": 3, "minute": 59}
